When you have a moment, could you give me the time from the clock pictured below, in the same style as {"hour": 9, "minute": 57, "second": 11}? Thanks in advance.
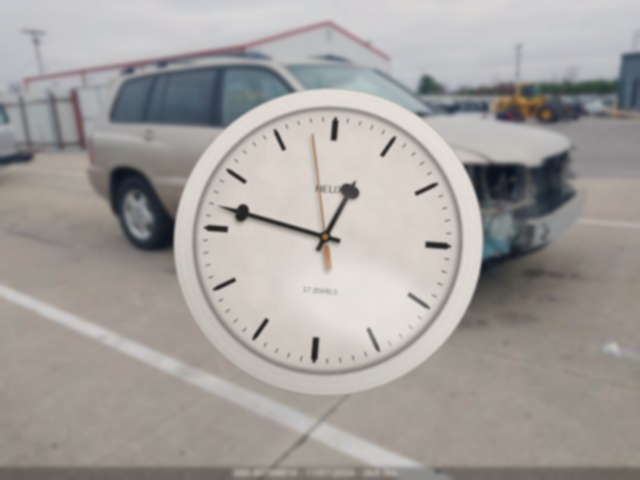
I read {"hour": 12, "minute": 46, "second": 58}
